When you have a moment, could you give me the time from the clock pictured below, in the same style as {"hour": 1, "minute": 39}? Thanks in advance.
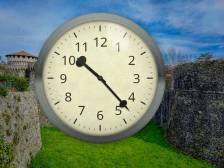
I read {"hour": 10, "minute": 23}
